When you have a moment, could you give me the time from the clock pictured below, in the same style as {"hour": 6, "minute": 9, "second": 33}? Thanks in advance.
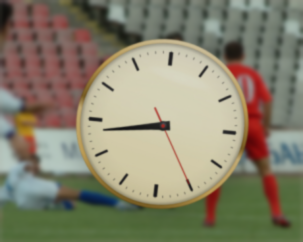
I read {"hour": 8, "minute": 43, "second": 25}
